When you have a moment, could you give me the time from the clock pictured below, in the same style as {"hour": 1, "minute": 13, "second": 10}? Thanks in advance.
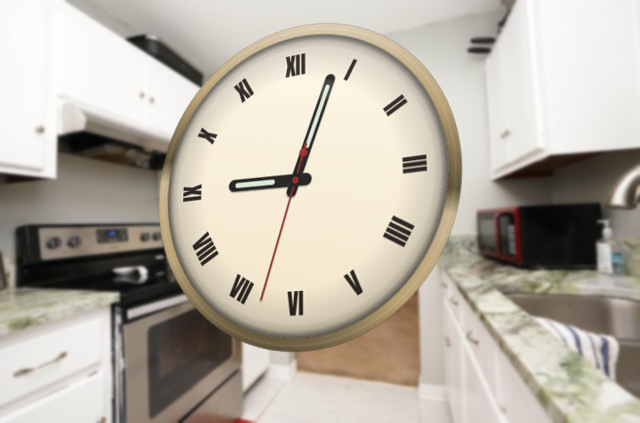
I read {"hour": 9, "minute": 3, "second": 33}
